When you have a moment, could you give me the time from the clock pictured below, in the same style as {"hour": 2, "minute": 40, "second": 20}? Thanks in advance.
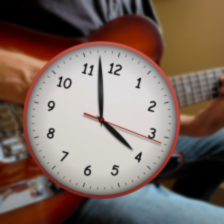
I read {"hour": 3, "minute": 57, "second": 16}
